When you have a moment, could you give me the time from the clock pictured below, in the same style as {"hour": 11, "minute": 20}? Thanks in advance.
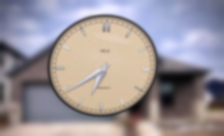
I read {"hour": 6, "minute": 39}
